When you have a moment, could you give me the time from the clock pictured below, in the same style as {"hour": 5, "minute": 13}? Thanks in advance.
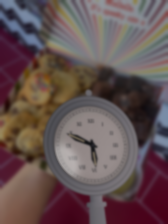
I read {"hour": 5, "minute": 49}
